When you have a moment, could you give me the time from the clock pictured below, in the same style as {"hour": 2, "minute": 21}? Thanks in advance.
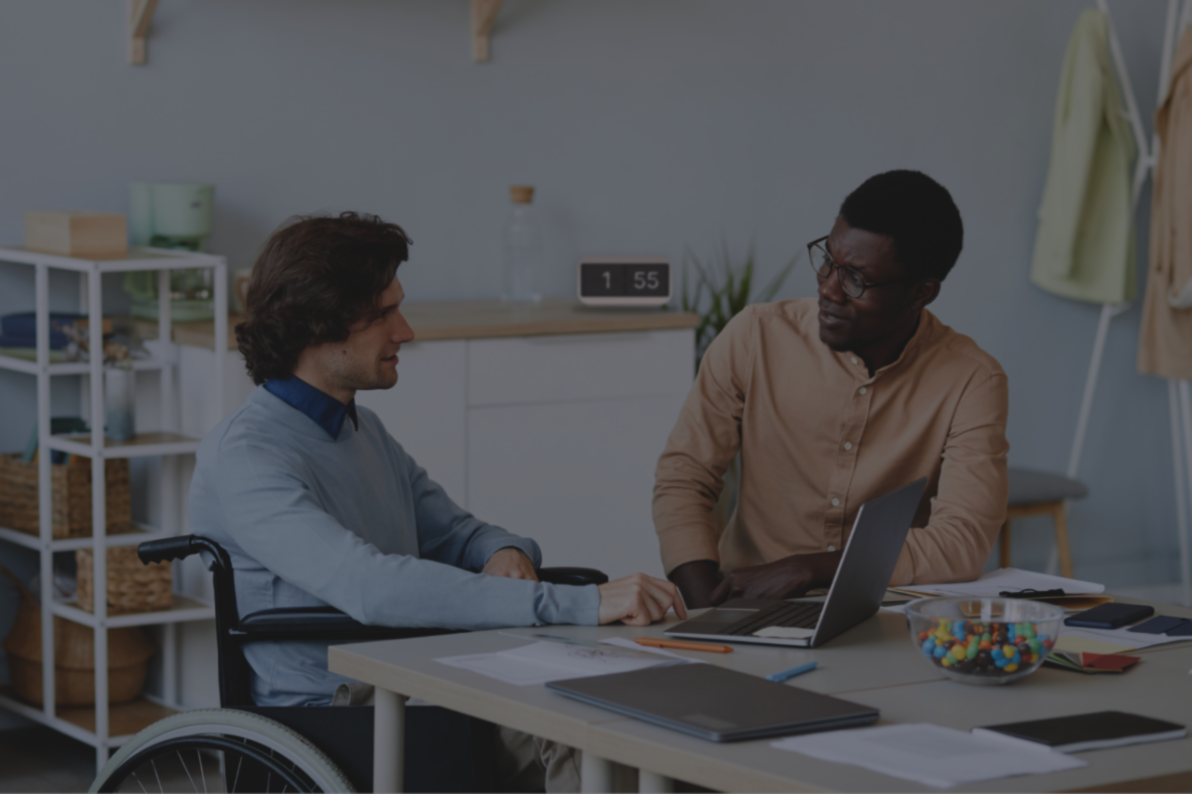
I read {"hour": 1, "minute": 55}
